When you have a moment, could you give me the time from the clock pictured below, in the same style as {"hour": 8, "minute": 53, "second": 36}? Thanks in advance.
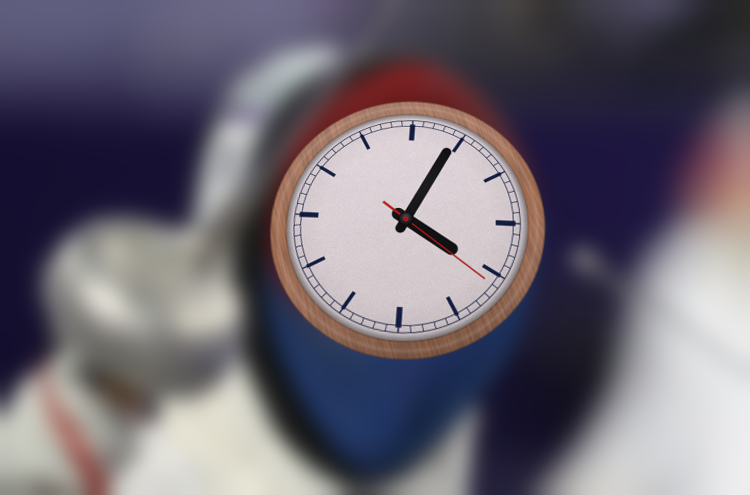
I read {"hour": 4, "minute": 4, "second": 21}
